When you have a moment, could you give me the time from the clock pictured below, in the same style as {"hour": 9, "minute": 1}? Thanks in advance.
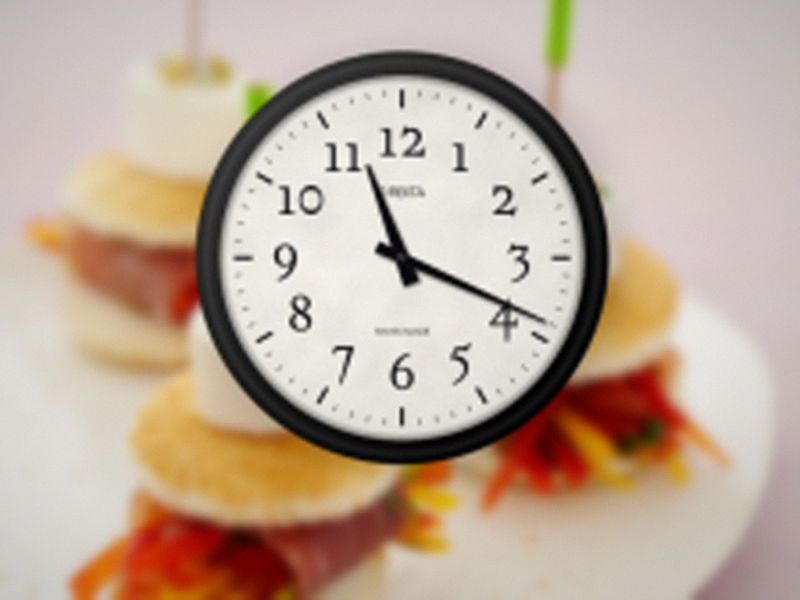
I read {"hour": 11, "minute": 19}
